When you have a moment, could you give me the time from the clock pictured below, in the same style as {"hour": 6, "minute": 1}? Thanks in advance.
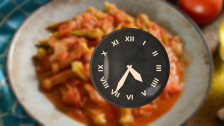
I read {"hour": 4, "minute": 35}
